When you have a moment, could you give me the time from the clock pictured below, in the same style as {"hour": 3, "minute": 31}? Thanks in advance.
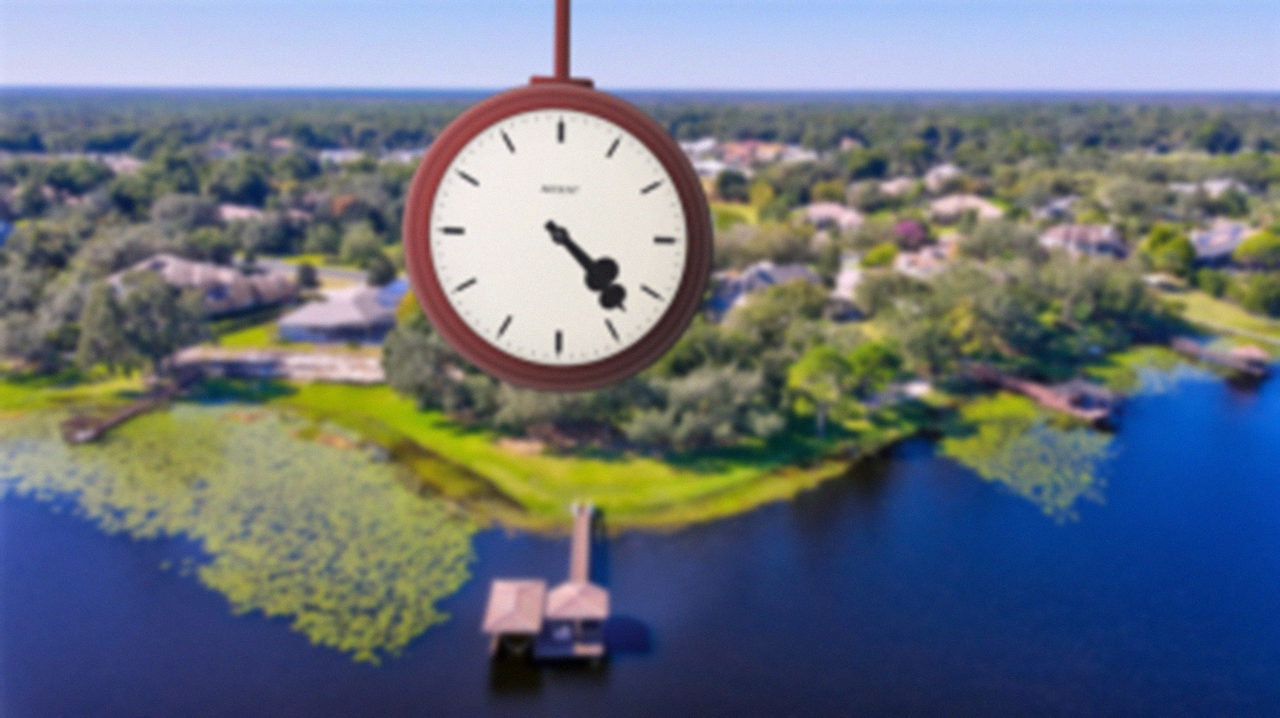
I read {"hour": 4, "minute": 23}
